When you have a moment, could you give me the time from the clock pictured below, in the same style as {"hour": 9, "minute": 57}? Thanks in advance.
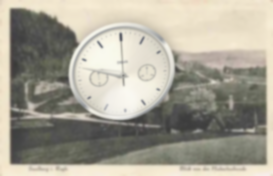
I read {"hour": 9, "minute": 48}
